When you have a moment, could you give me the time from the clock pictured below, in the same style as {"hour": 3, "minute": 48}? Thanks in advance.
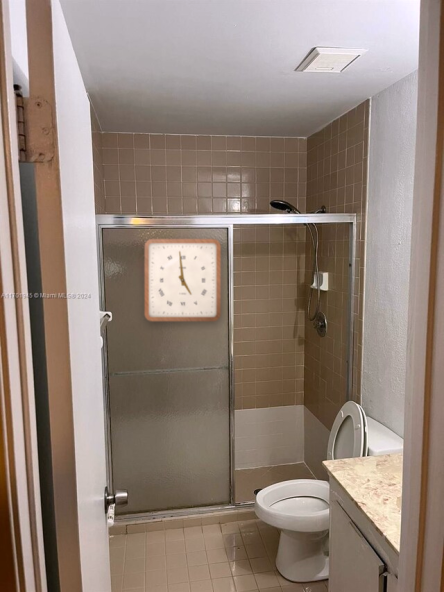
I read {"hour": 4, "minute": 59}
